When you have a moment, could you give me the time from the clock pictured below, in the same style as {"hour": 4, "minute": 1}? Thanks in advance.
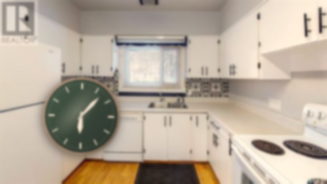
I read {"hour": 6, "minute": 7}
